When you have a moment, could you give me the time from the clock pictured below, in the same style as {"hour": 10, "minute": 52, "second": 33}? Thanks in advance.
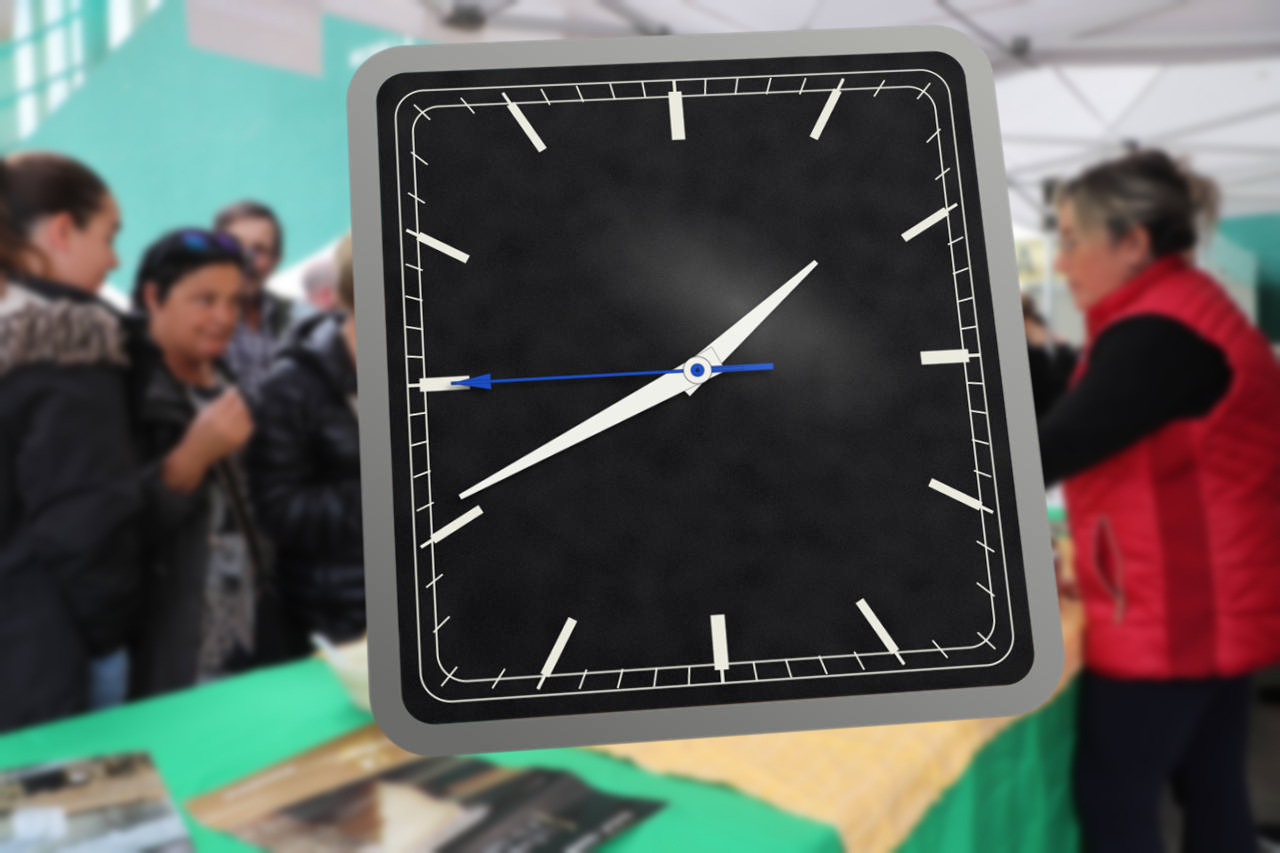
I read {"hour": 1, "minute": 40, "second": 45}
